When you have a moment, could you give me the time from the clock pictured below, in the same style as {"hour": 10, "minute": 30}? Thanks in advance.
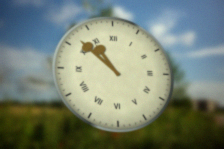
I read {"hour": 10, "minute": 52}
